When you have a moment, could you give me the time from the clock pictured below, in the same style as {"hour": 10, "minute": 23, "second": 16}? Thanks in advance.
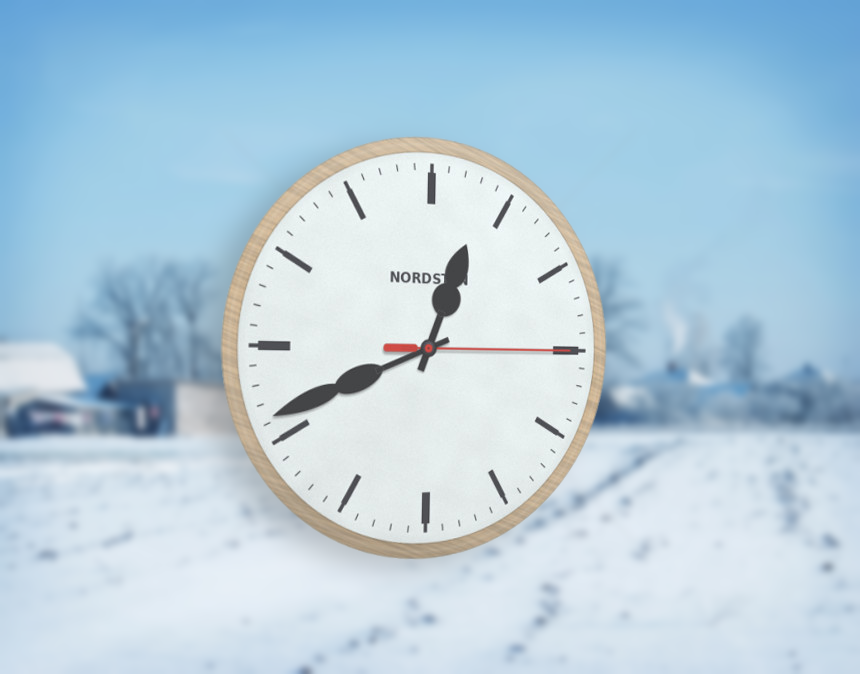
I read {"hour": 12, "minute": 41, "second": 15}
